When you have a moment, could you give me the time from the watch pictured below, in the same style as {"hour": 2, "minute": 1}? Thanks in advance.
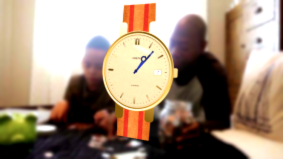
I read {"hour": 1, "minute": 7}
